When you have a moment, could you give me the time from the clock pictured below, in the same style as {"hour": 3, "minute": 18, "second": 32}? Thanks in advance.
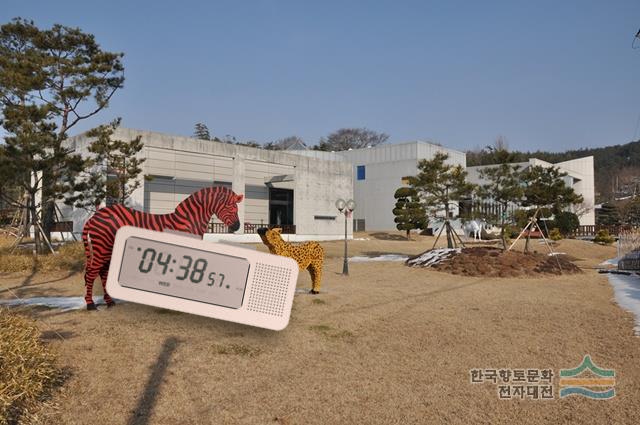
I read {"hour": 4, "minute": 38, "second": 57}
